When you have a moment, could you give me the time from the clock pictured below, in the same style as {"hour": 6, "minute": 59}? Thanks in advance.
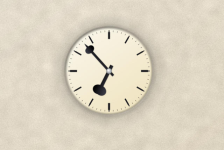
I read {"hour": 6, "minute": 53}
